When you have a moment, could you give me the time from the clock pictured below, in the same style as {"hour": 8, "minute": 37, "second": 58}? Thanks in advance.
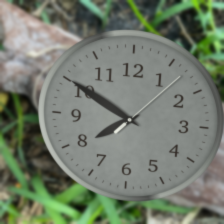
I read {"hour": 7, "minute": 50, "second": 7}
